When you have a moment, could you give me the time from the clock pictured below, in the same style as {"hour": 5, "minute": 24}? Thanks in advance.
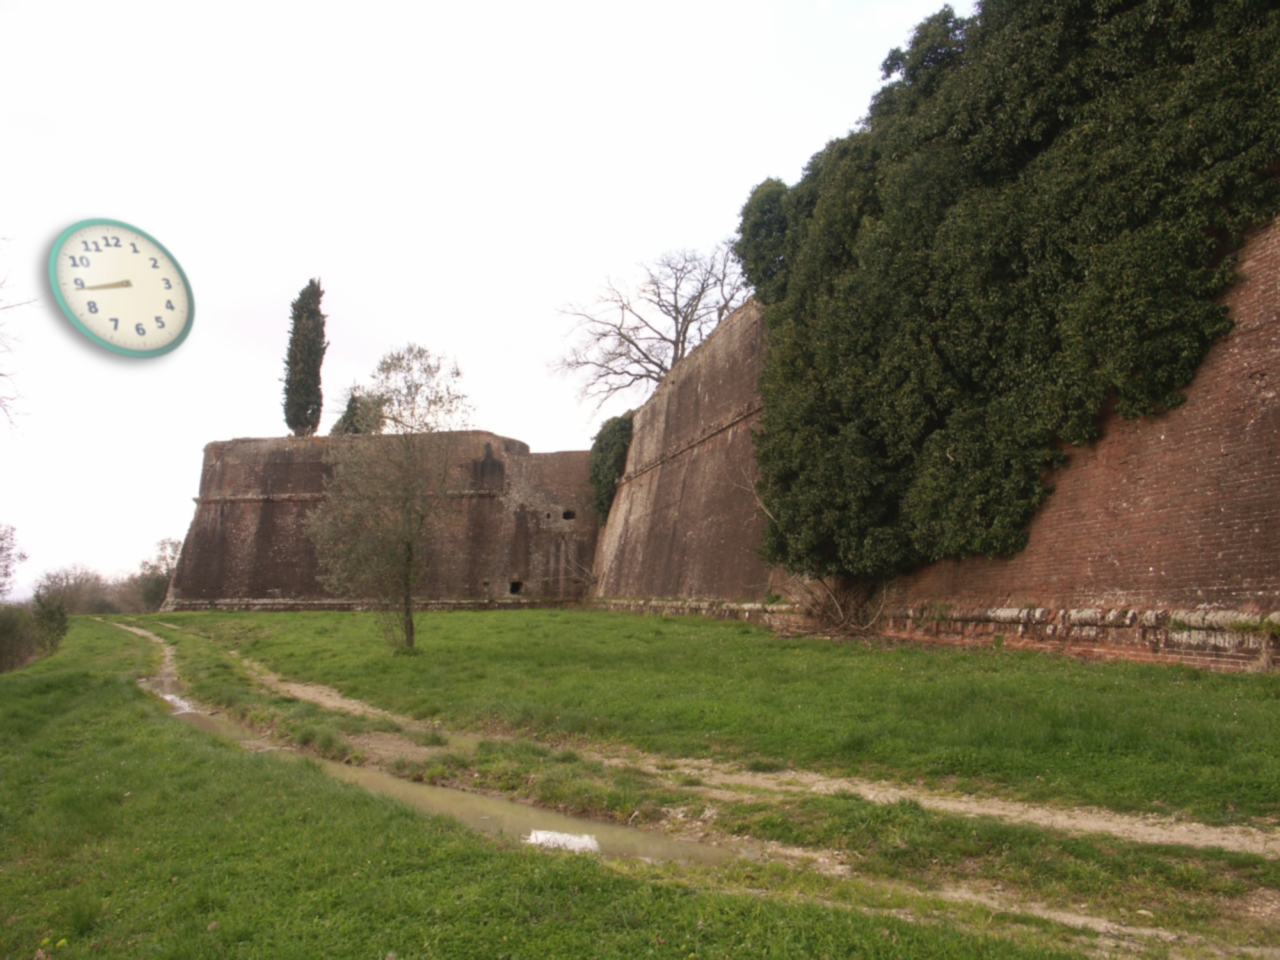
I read {"hour": 8, "minute": 44}
